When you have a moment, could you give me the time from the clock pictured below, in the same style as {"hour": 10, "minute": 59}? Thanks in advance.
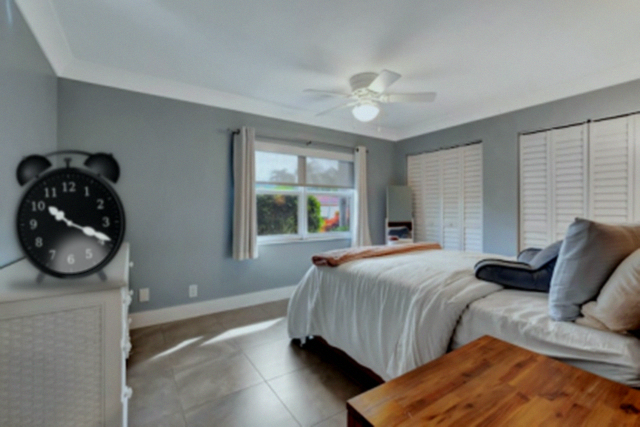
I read {"hour": 10, "minute": 19}
